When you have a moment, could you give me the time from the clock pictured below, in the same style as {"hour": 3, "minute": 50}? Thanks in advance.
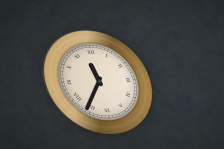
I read {"hour": 11, "minute": 36}
